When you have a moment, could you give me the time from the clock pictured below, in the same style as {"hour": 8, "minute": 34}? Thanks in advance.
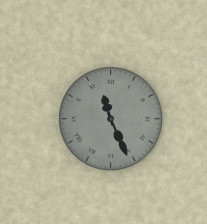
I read {"hour": 11, "minute": 26}
